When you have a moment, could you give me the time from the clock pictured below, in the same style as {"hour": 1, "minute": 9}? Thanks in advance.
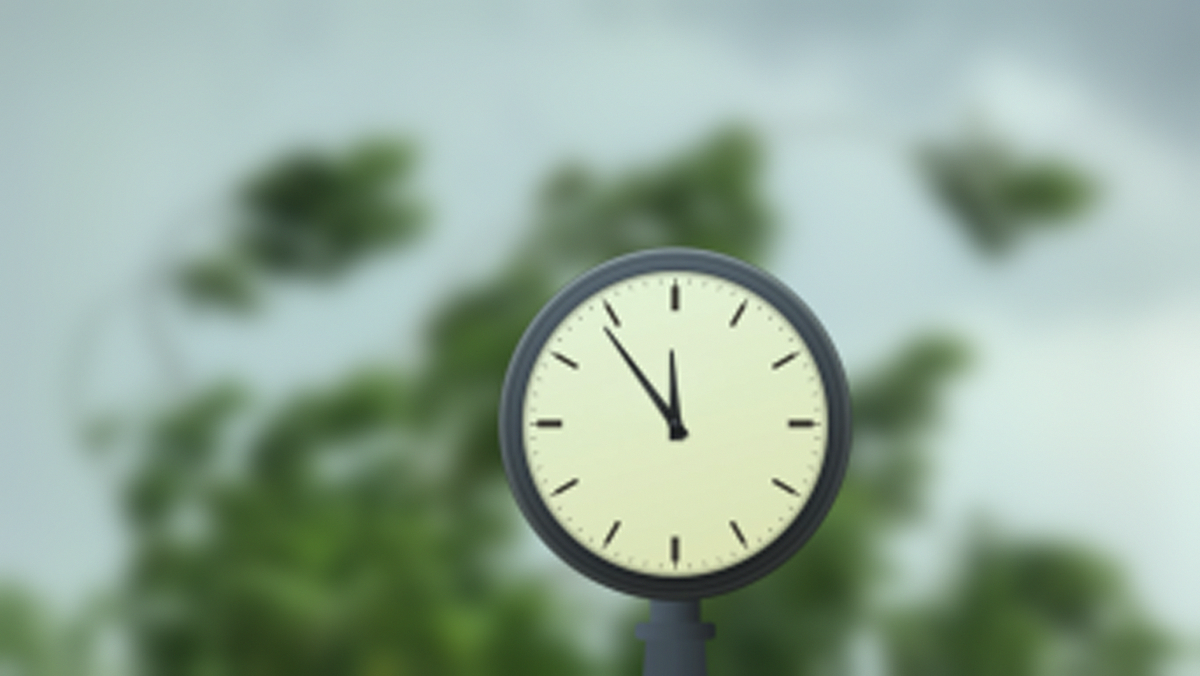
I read {"hour": 11, "minute": 54}
